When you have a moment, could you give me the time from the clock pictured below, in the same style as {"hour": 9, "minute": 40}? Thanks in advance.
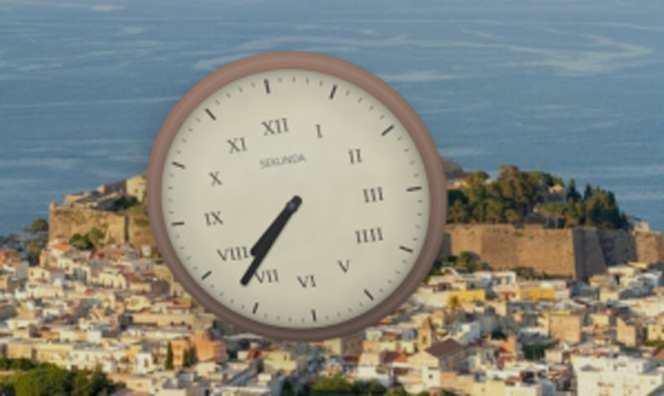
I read {"hour": 7, "minute": 37}
